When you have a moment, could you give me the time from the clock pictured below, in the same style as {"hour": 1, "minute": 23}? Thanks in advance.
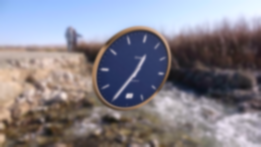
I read {"hour": 12, "minute": 35}
